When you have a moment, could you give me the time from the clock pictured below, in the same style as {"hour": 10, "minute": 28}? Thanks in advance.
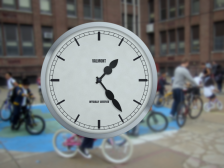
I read {"hour": 1, "minute": 24}
